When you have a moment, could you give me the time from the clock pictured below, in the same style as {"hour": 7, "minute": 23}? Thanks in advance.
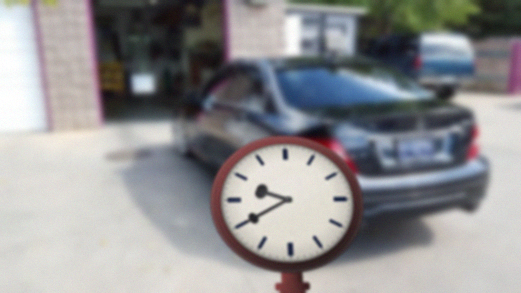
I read {"hour": 9, "minute": 40}
